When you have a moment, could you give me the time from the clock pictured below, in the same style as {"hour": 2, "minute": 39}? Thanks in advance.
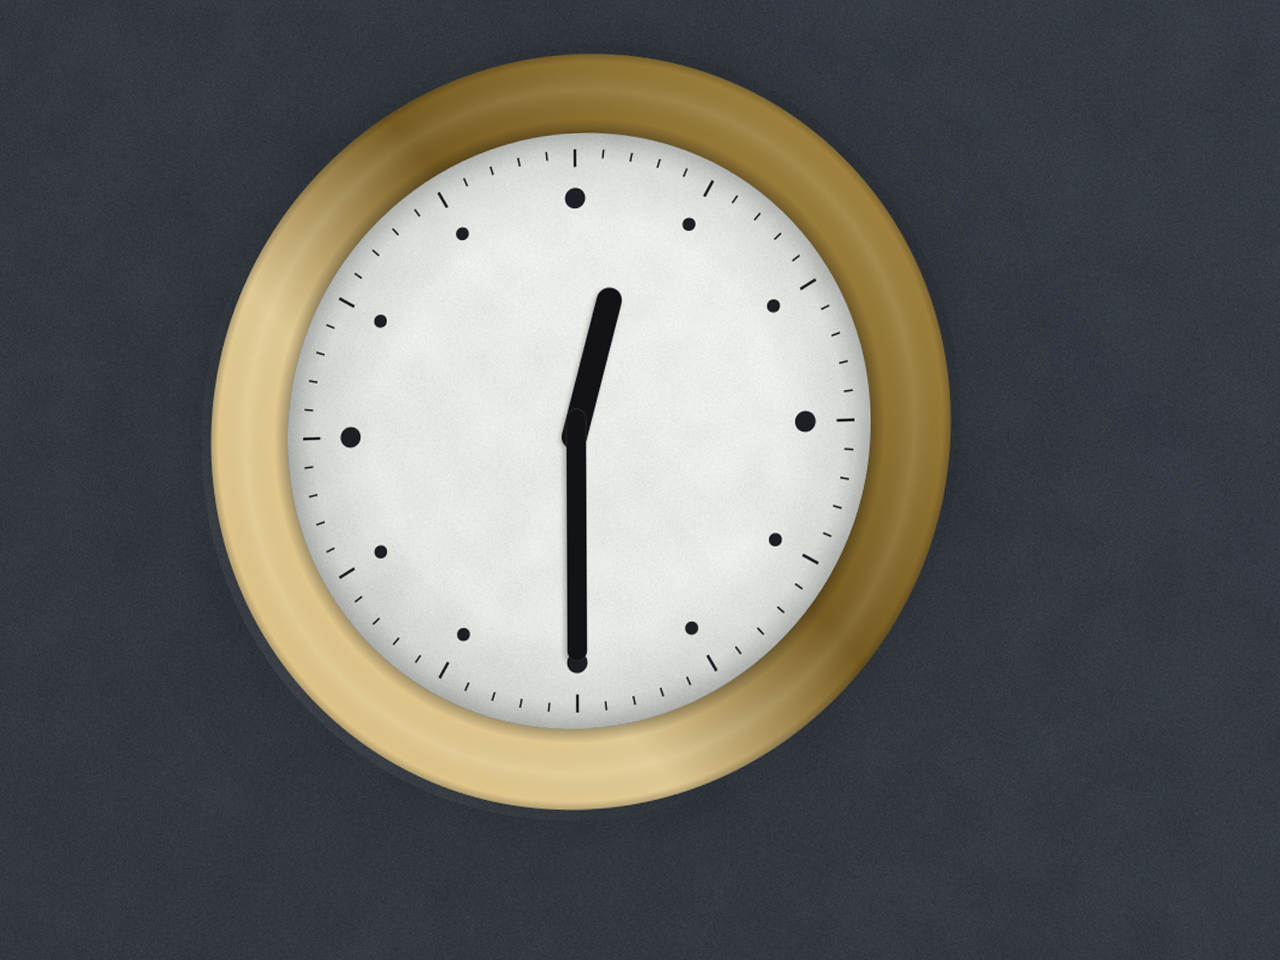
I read {"hour": 12, "minute": 30}
